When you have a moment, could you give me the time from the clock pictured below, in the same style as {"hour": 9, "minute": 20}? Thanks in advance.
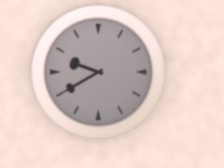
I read {"hour": 9, "minute": 40}
